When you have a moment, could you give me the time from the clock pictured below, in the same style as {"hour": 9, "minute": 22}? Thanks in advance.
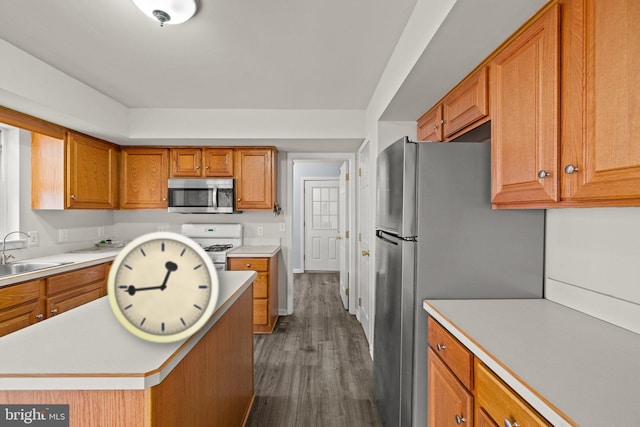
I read {"hour": 12, "minute": 44}
